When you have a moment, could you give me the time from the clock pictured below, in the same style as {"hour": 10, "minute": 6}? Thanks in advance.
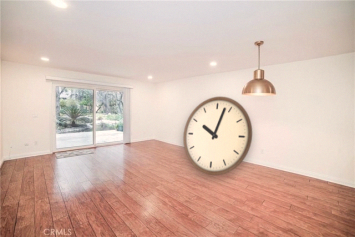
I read {"hour": 10, "minute": 3}
